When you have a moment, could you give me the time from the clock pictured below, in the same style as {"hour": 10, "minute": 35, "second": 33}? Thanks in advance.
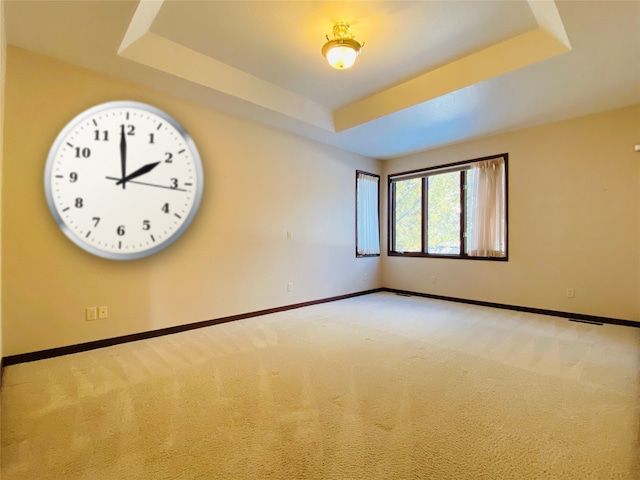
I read {"hour": 1, "minute": 59, "second": 16}
